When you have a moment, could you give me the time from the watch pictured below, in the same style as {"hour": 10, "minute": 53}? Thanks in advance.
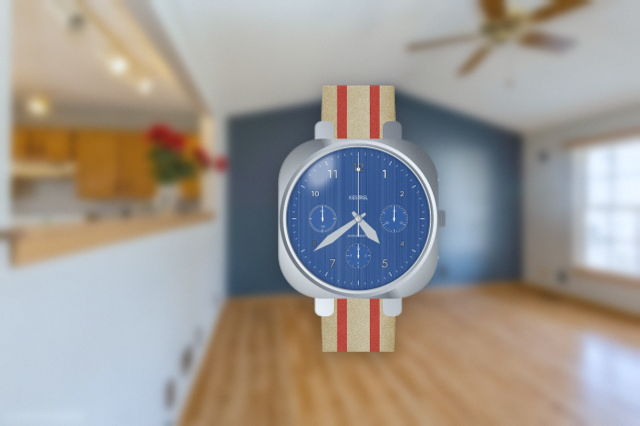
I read {"hour": 4, "minute": 39}
